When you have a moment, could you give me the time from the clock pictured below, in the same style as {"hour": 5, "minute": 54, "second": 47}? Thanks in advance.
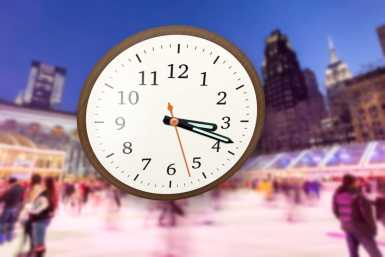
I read {"hour": 3, "minute": 18, "second": 27}
